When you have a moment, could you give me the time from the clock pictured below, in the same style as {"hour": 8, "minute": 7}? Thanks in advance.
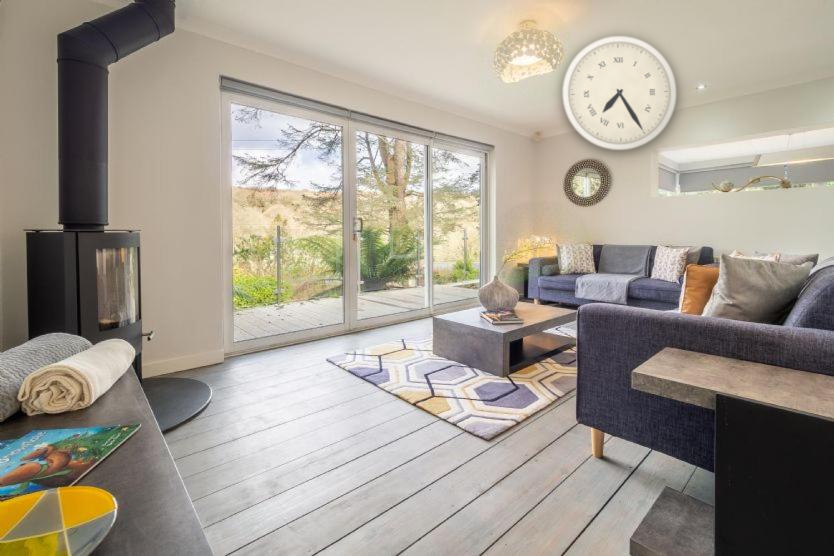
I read {"hour": 7, "minute": 25}
